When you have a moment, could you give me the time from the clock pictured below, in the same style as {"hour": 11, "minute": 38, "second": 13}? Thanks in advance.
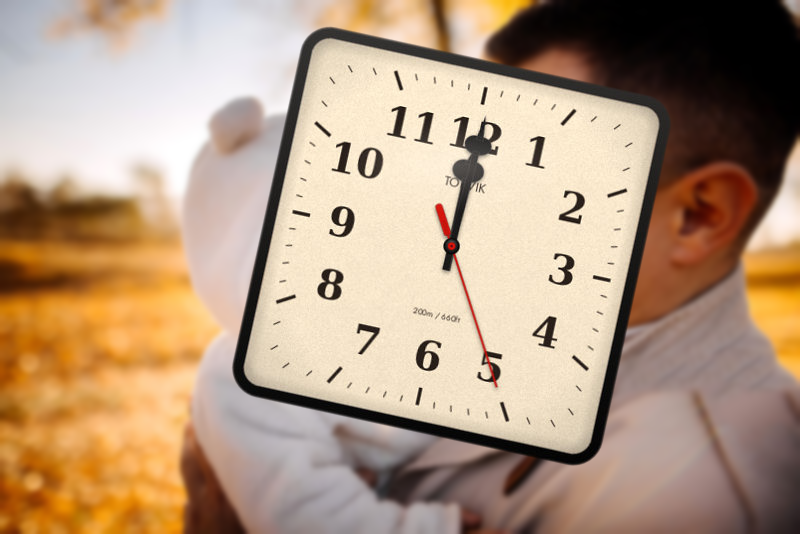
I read {"hour": 12, "minute": 0, "second": 25}
